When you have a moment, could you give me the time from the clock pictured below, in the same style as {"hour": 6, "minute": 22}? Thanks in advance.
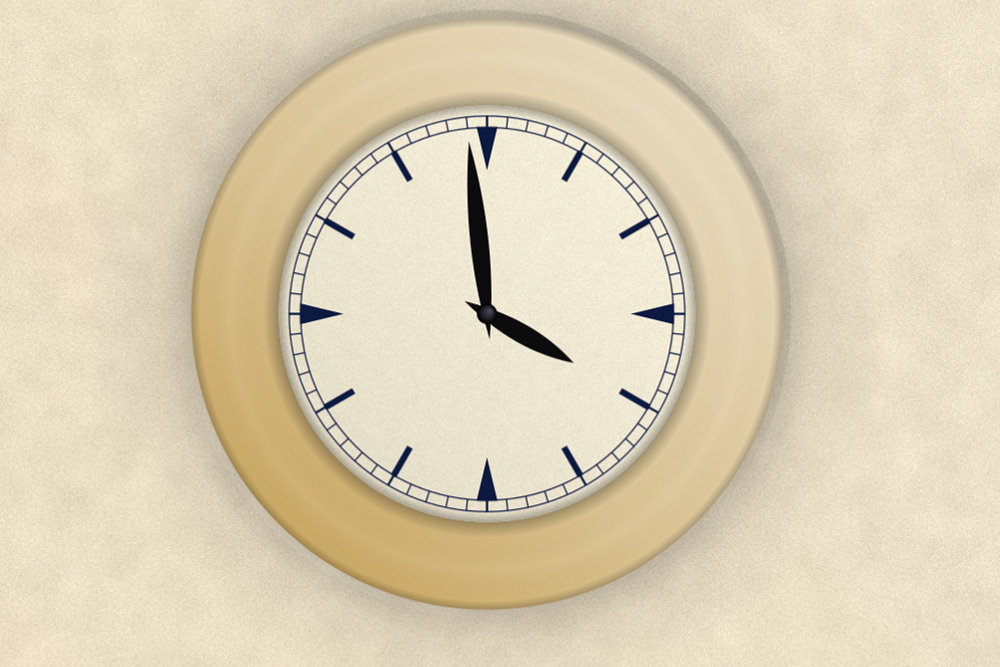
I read {"hour": 3, "minute": 59}
